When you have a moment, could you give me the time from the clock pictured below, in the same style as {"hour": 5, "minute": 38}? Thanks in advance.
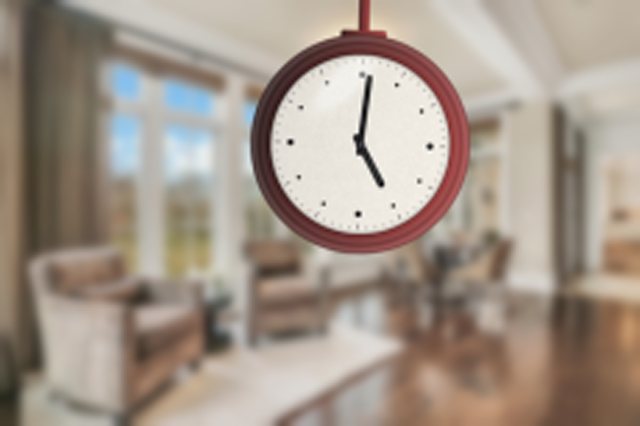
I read {"hour": 5, "minute": 1}
